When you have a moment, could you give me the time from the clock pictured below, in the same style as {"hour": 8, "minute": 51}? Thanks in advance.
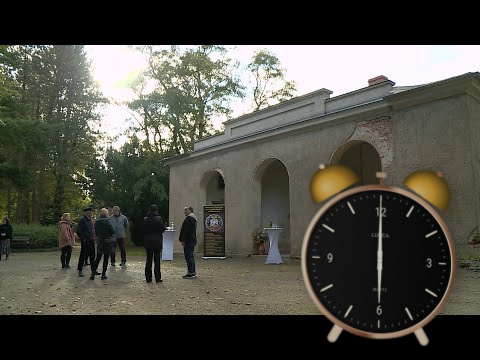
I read {"hour": 6, "minute": 0}
